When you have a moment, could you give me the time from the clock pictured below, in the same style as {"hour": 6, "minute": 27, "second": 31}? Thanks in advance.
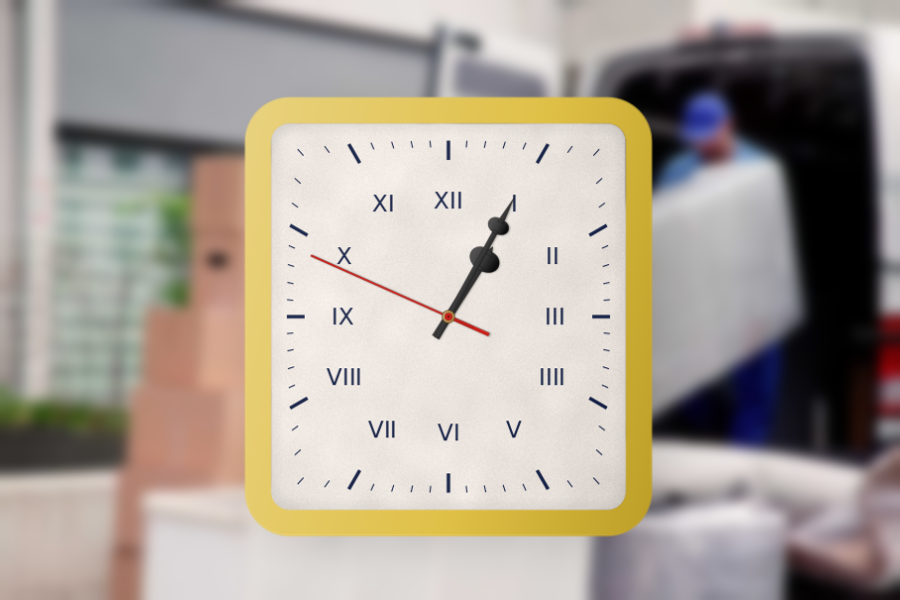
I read {"hour": 1, "minute": 4, "second": 49}
